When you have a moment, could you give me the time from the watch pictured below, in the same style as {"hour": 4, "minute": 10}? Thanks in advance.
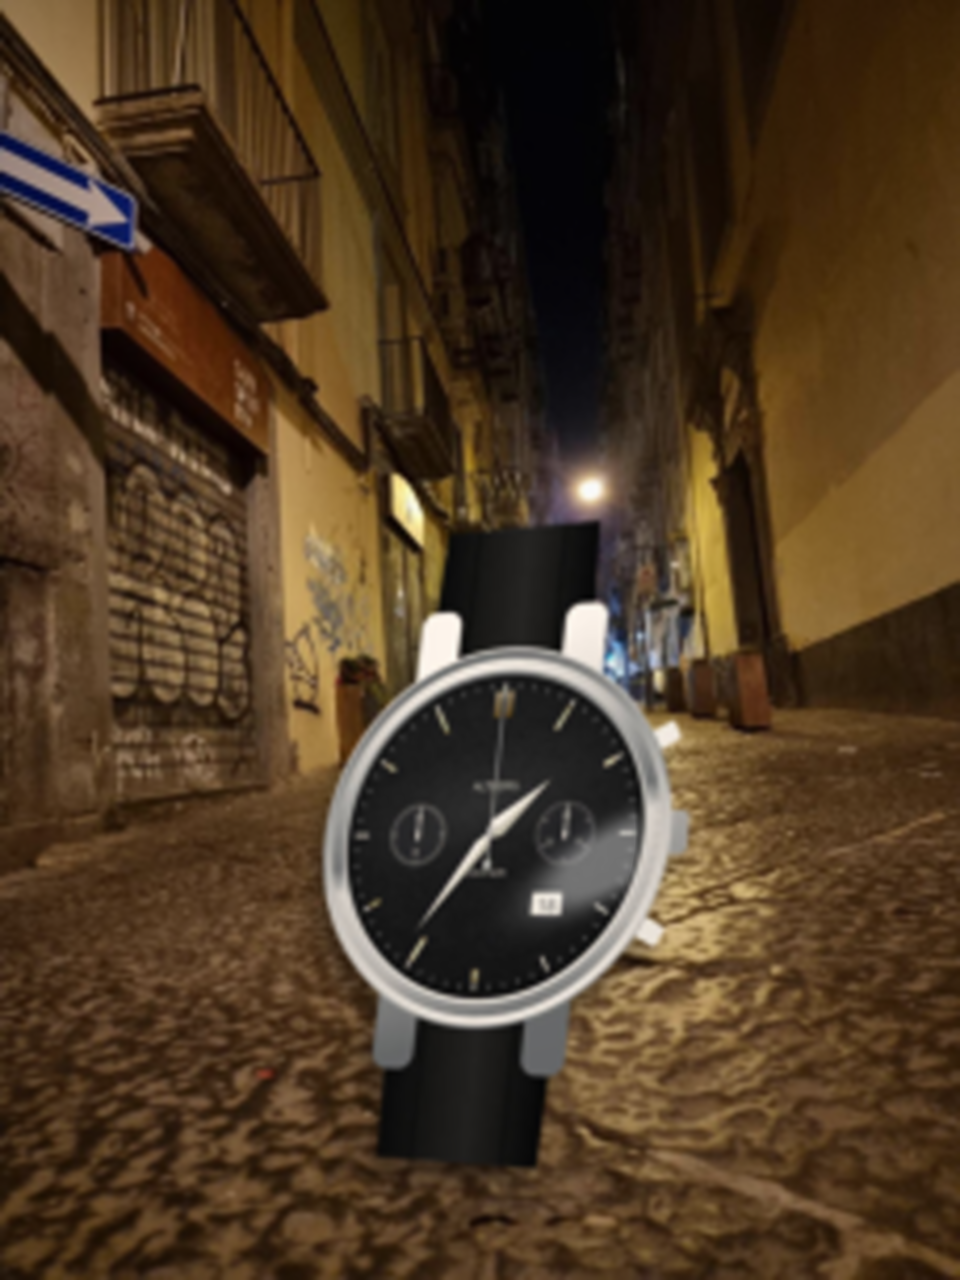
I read {"hour": 1, "minute": 36}
